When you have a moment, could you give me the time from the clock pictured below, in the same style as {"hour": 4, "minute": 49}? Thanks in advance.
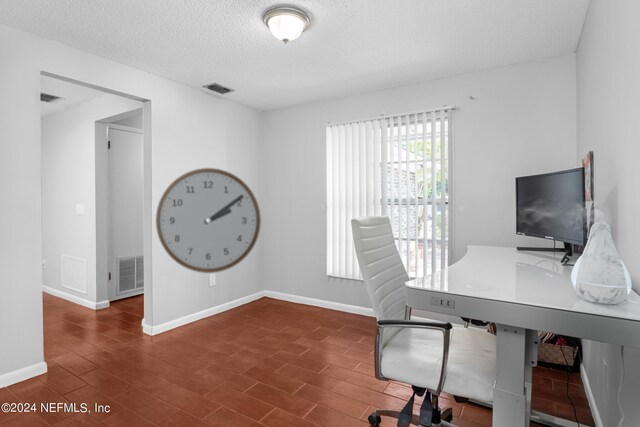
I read {"hour": 2, "minute": 9}
